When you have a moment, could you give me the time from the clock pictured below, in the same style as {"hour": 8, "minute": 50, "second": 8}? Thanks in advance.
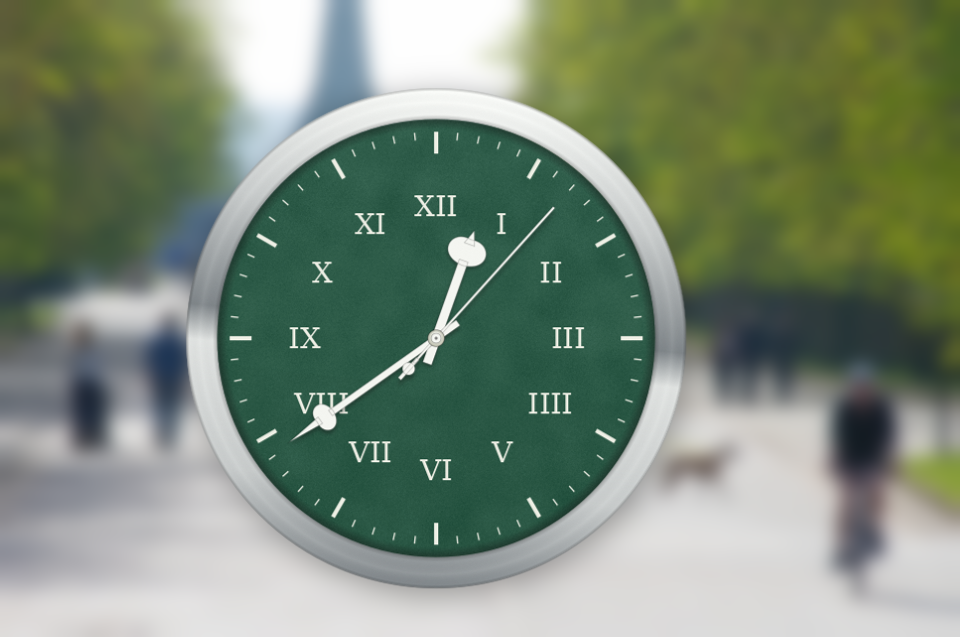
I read {"hour": 12, "minute": 39, "second": 7}
